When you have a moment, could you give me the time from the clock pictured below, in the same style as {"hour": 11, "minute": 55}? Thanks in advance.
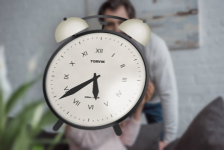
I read {"hour": 5, "minute": 39}
